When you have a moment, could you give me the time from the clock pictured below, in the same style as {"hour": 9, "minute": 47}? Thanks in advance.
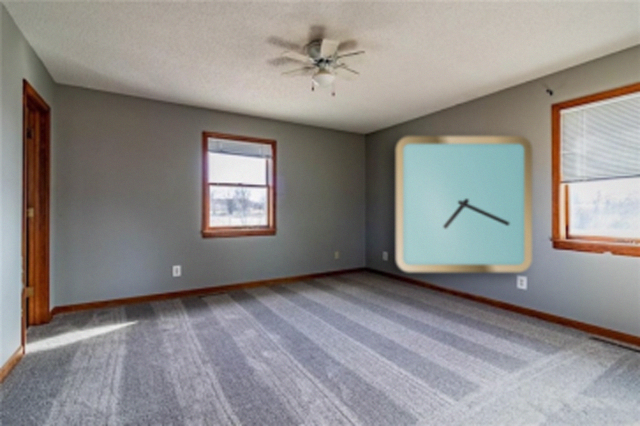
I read {"hour": 7, "minute": 19}
